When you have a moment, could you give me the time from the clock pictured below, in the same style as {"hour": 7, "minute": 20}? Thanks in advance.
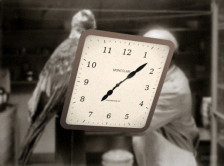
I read {"hour": 7, "minute": 7}
